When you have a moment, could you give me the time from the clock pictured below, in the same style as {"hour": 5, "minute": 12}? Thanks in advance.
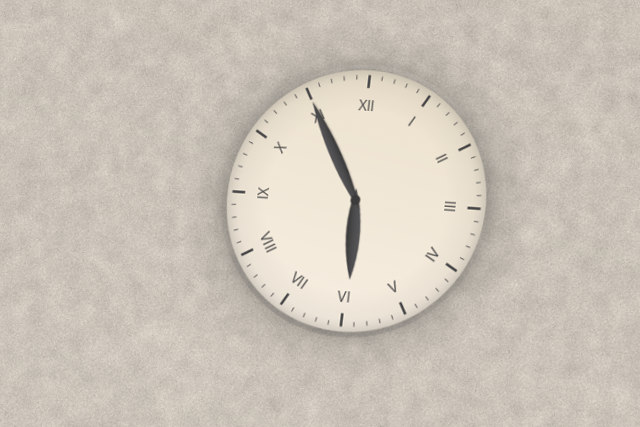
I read {"hour": 5, "minute": 55}
